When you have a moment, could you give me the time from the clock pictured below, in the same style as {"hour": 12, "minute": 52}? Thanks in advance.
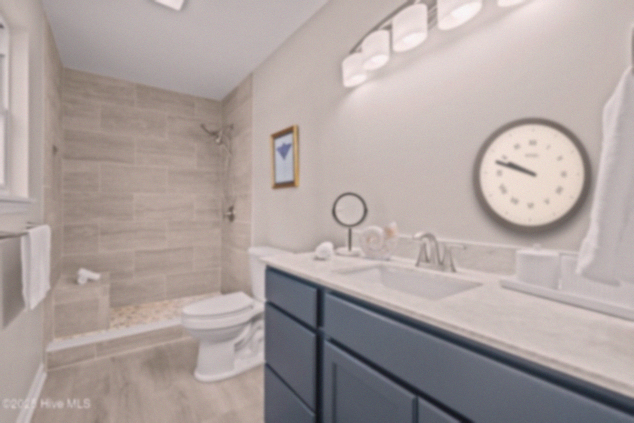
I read {"hour": 9, "minute": 48}
